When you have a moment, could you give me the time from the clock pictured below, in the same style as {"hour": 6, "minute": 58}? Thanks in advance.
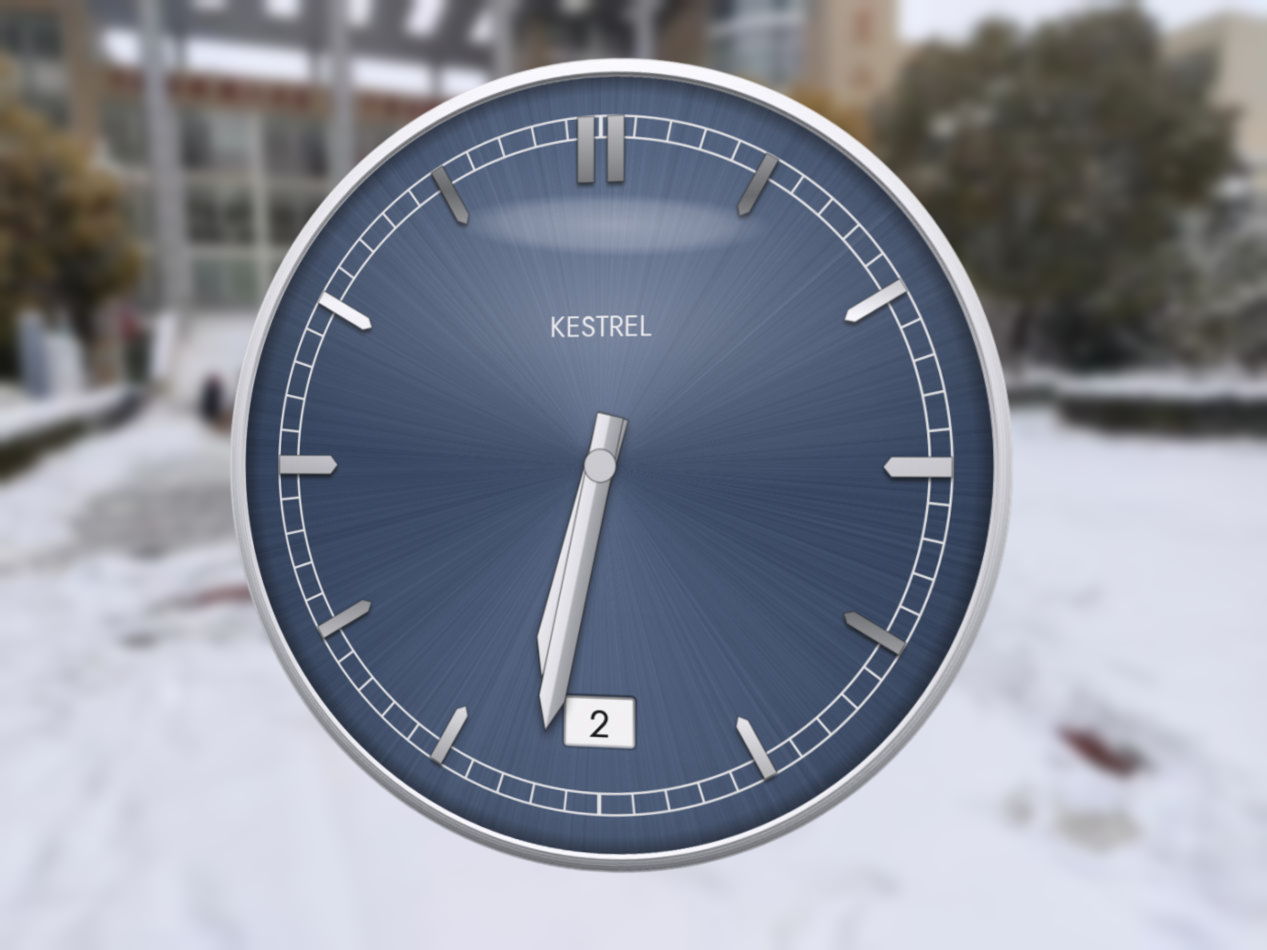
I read {"hour": 6, "minute": 32}
